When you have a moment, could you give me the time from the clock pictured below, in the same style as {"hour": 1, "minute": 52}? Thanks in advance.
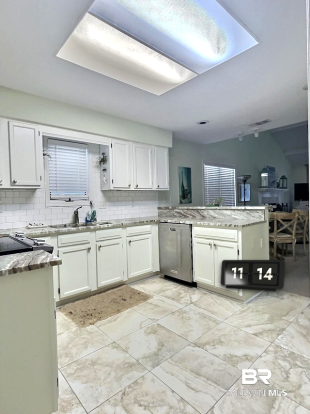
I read {"hour": 11, "minute": 14}
